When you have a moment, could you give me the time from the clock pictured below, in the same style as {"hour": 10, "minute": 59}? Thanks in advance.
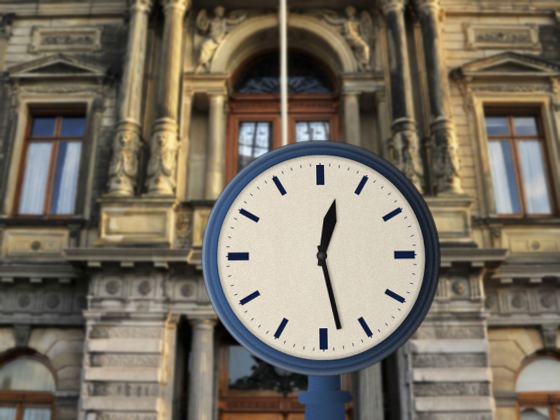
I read {"hour": 12, "minute": 28}
